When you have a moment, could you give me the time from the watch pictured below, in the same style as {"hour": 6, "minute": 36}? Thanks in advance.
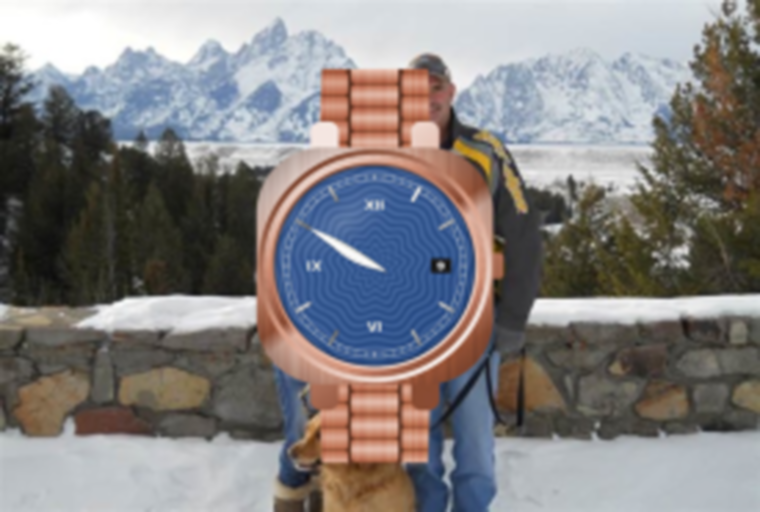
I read {"hour": 9, "minute": 50}
